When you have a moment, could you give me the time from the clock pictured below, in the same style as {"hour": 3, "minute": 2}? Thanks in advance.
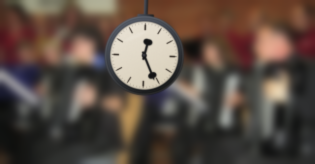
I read {"hour": 12, "minute": 26}
